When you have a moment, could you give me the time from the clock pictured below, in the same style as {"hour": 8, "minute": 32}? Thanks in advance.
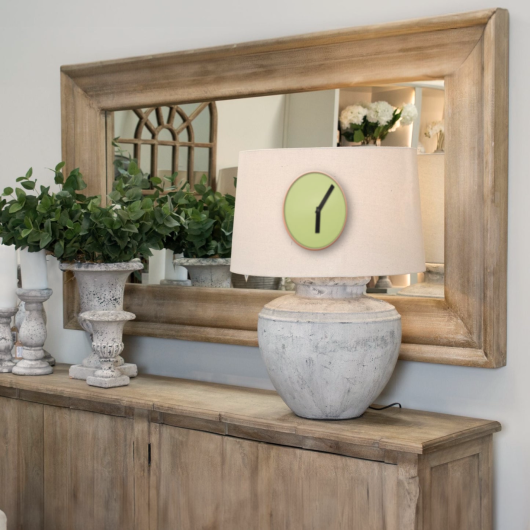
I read {"hour": 6, "minute": 6}
